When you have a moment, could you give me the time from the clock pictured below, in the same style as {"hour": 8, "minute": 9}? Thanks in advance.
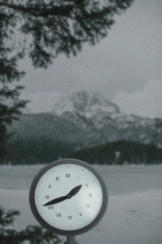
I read {"hour": 1, "minute": 42}
